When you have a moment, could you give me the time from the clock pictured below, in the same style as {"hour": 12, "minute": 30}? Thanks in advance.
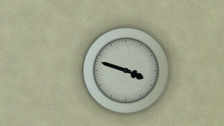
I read {"hour": 3, "minute": 48}
